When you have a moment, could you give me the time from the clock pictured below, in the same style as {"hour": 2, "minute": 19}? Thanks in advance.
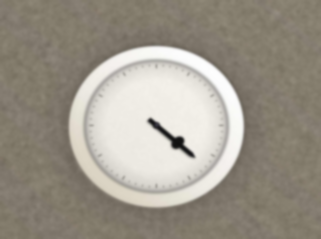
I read {"hour": 4, "minute": 22}
